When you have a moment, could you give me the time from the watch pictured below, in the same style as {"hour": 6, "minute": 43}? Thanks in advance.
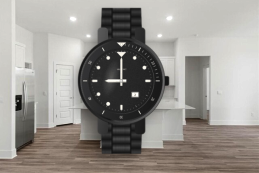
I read {"hour": 9, "minute": 0}
